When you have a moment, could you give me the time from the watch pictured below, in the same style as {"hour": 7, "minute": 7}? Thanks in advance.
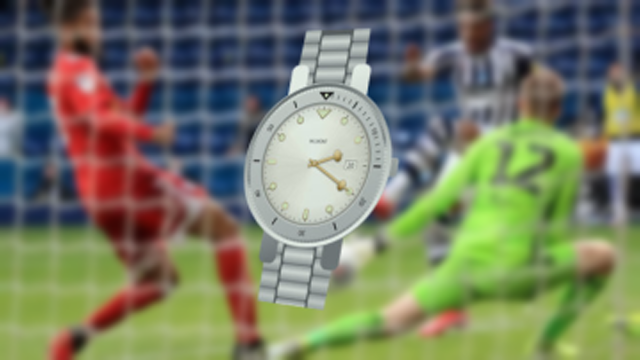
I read {"hour": 2, "minute": 20}
